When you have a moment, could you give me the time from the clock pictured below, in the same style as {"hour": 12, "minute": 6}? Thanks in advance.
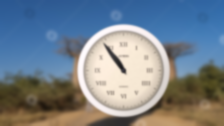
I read {"hour": 10, "minute": 54}
